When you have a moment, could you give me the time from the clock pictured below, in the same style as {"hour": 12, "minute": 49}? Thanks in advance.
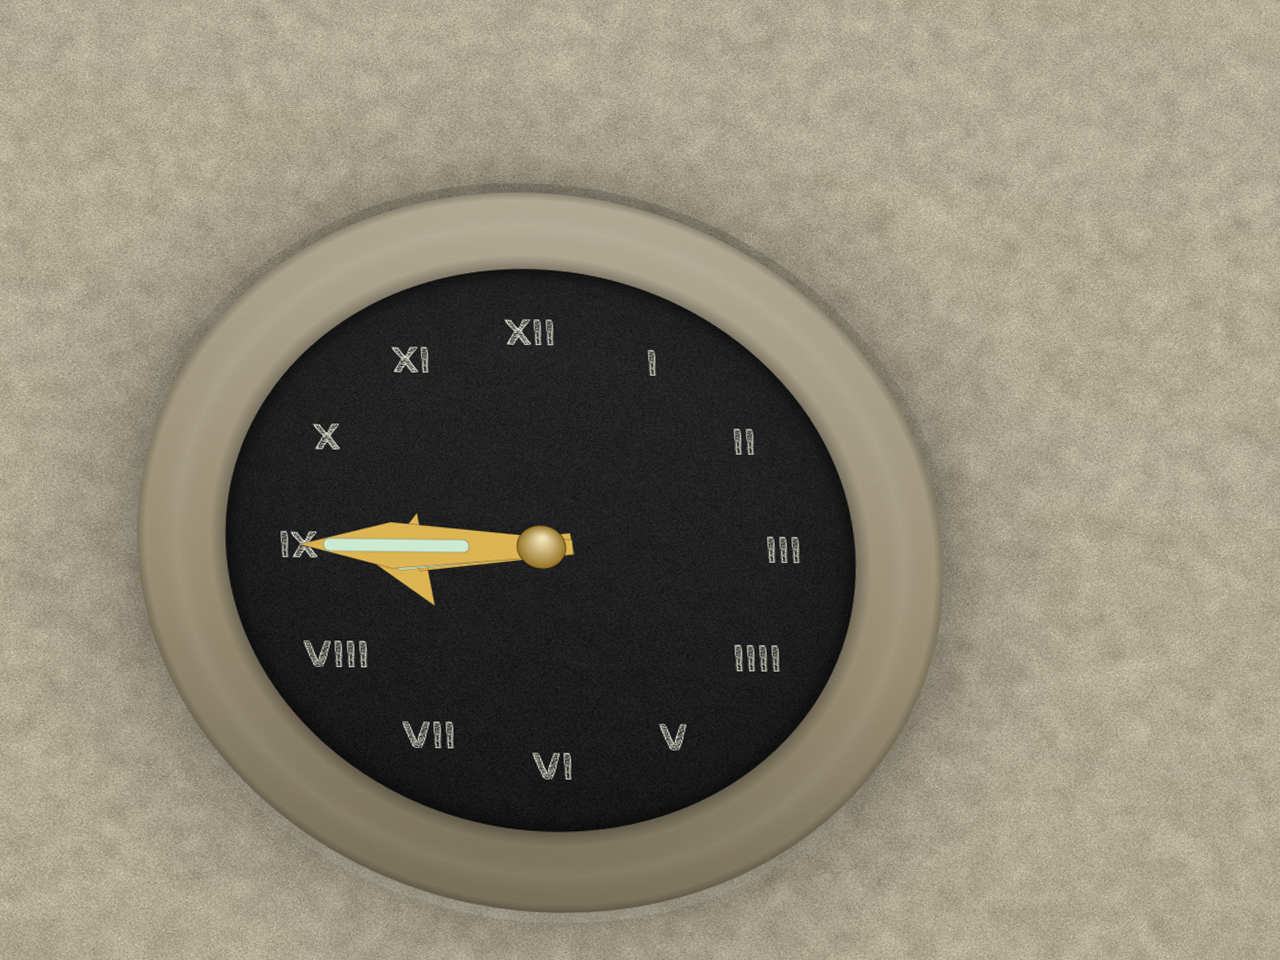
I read {"hour": 8, "minute": 45}
